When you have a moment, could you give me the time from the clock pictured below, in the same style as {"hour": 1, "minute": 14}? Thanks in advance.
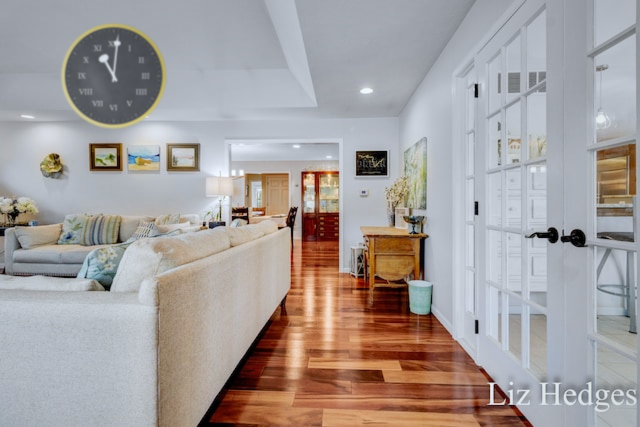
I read {"hour": 11, "minute": 1}
